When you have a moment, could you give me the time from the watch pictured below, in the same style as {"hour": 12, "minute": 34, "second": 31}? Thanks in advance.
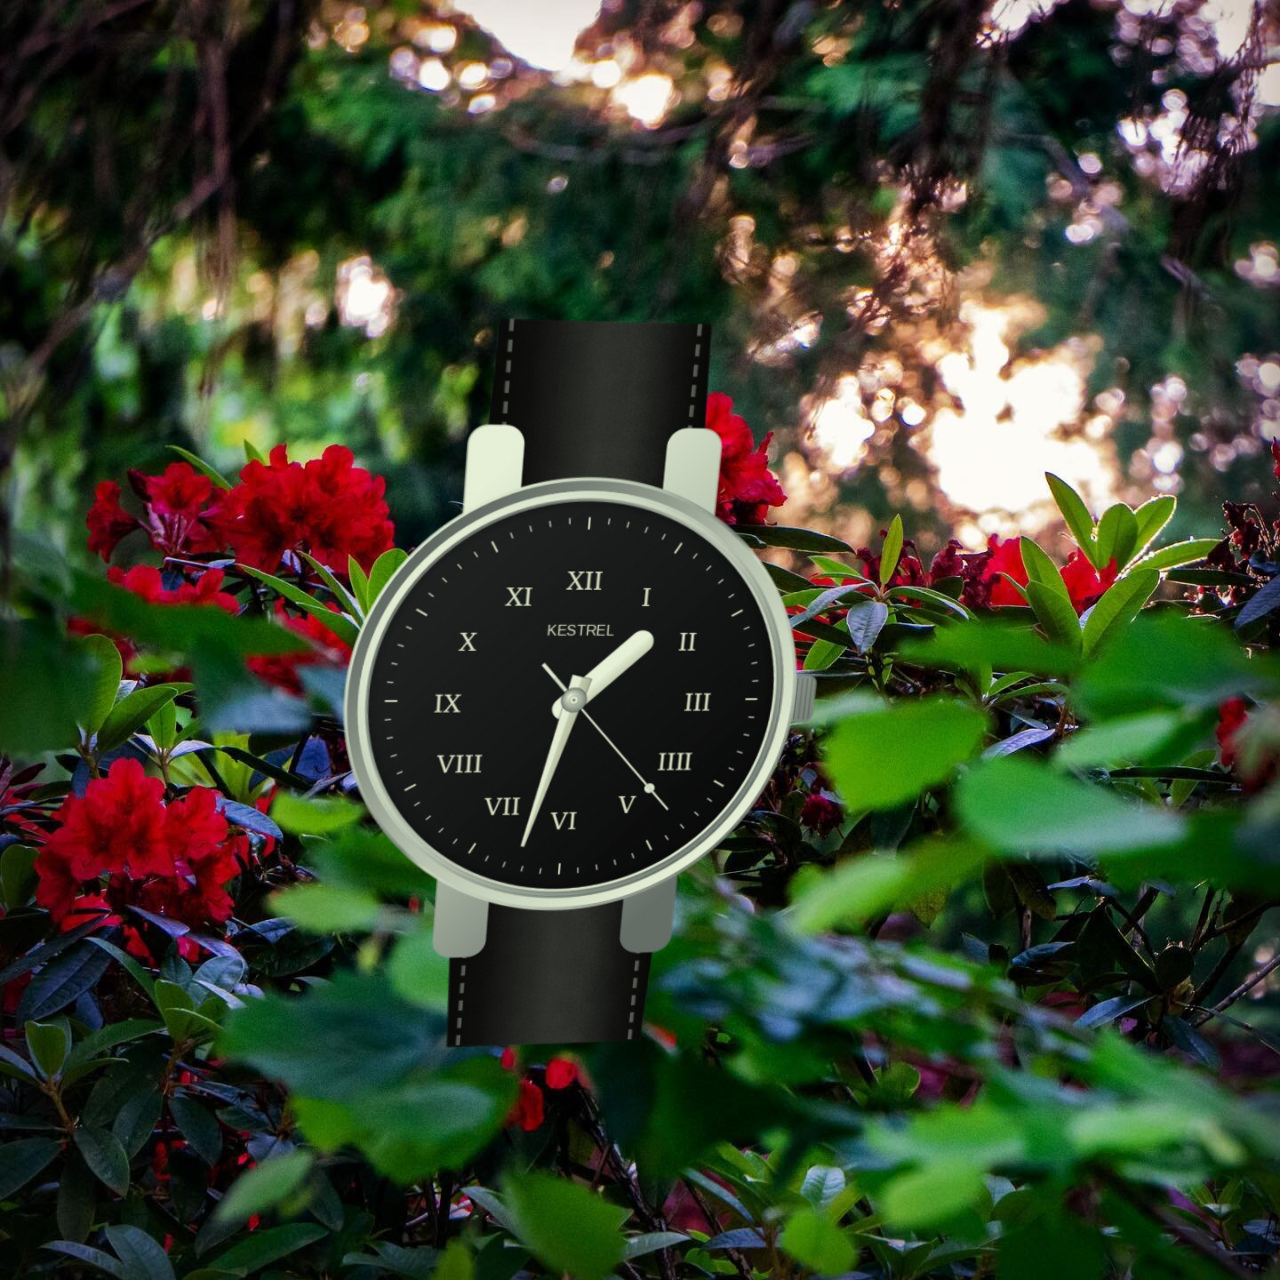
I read {"hour": 1, "minute": 32, "second": 23}
